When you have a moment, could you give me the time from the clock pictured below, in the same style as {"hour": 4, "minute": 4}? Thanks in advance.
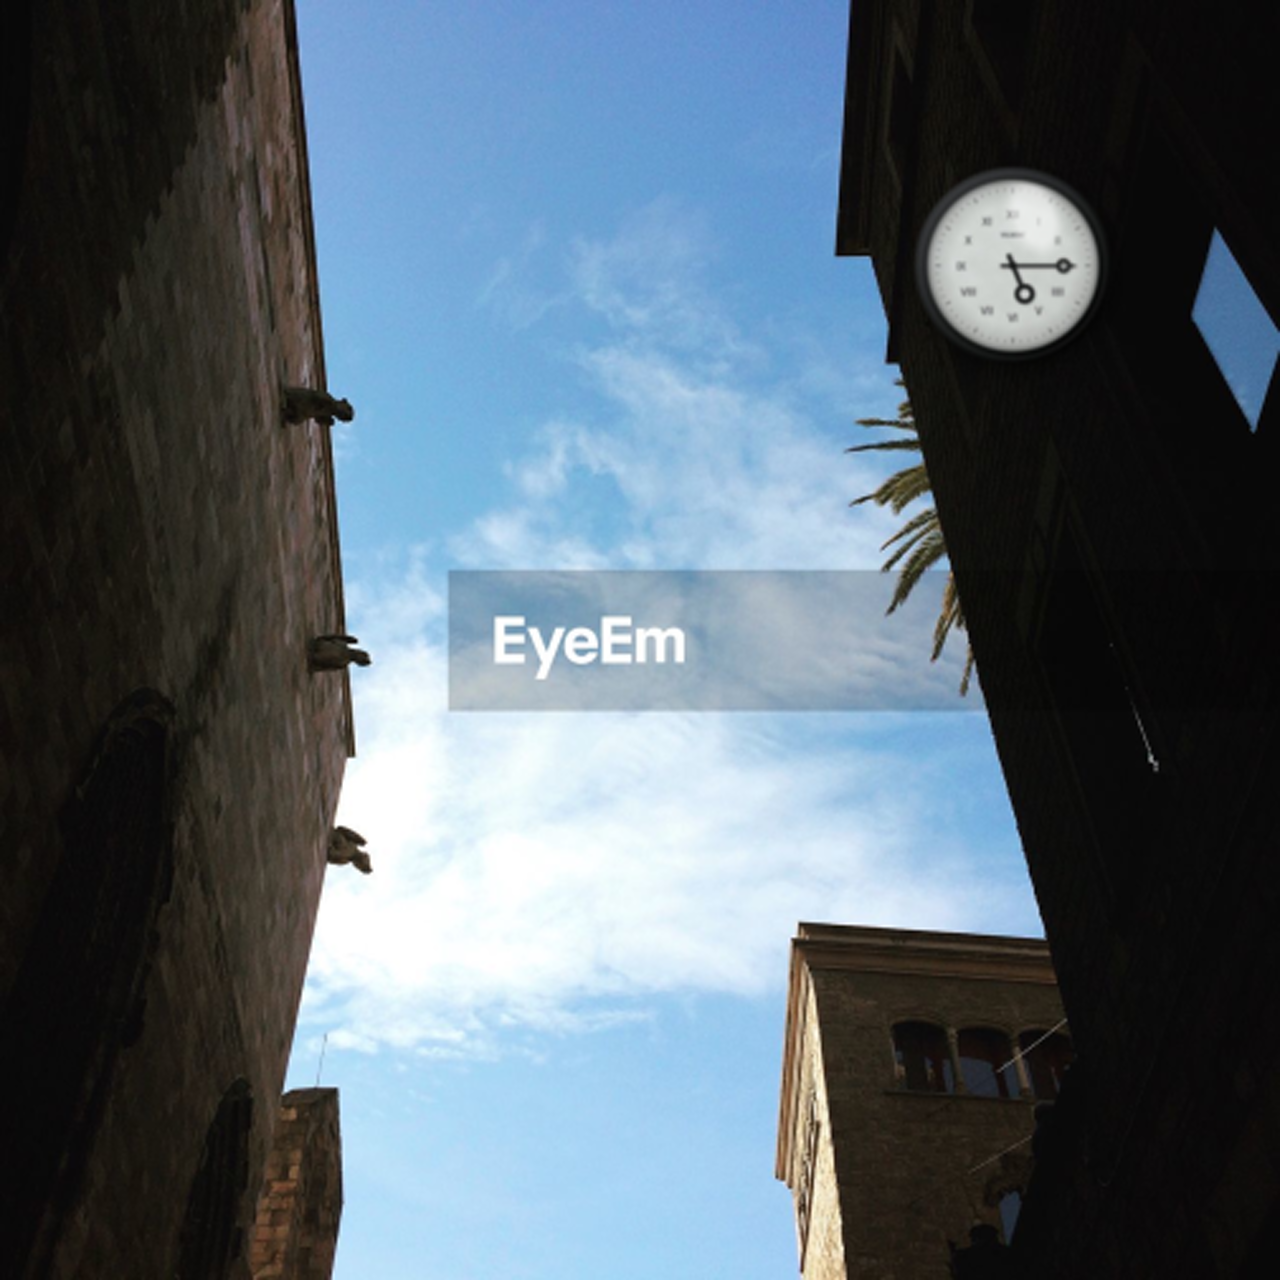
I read {"hour": 5, "minute": 15}
